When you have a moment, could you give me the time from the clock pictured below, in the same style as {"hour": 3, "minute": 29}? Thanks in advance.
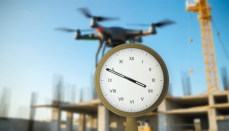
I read {"hour": 3, "minute": 49}
